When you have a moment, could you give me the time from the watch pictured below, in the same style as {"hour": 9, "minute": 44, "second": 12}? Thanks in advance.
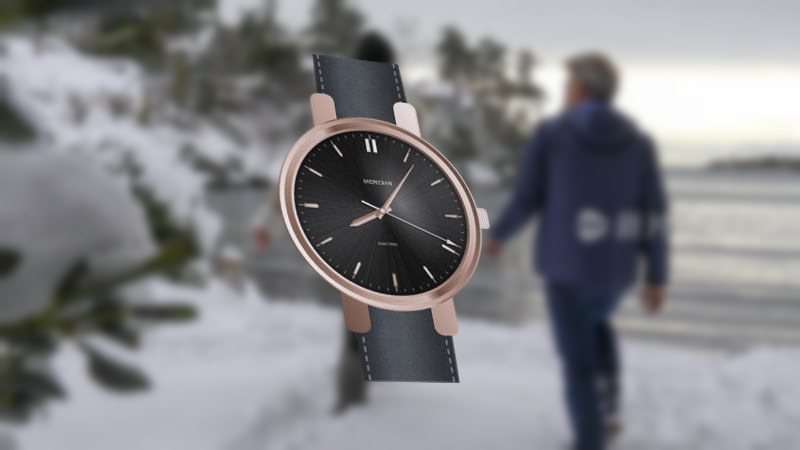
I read {"hour": 8, "minute": 6, "second": 19}
